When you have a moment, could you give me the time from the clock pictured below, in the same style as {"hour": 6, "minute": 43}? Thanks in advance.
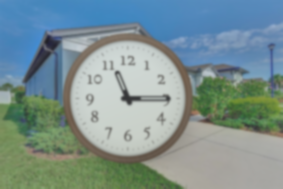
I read {"hour": 11, "minute": 15}
